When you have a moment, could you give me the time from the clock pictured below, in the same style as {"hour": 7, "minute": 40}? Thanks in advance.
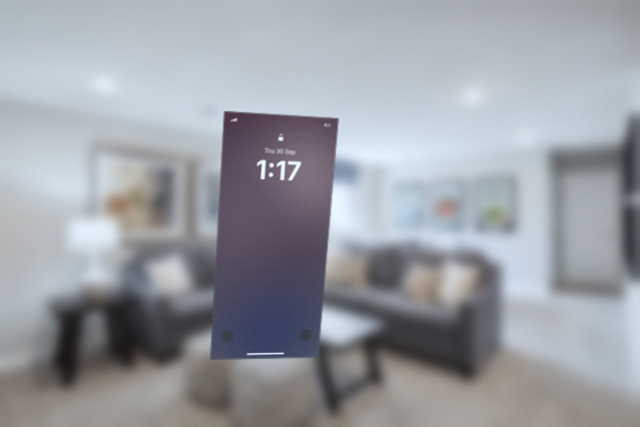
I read {"hour": 1, "minute": 17}
